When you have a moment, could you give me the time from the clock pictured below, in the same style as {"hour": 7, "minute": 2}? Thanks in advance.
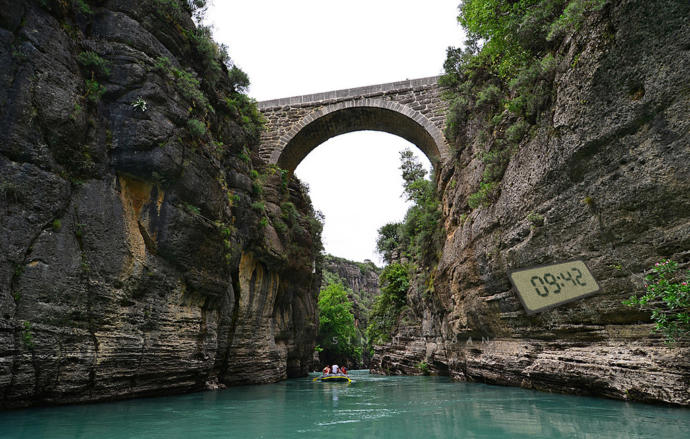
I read {"hour": 9, "minute": 42}
